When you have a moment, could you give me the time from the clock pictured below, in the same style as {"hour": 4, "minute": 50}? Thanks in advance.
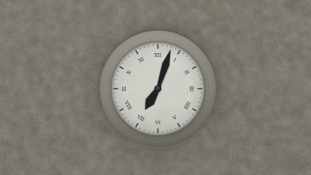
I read {"hour": 7, "minute": 3}
